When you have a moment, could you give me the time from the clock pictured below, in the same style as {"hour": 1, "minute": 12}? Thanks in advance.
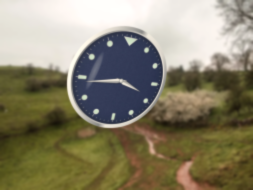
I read {"hour": 3, "minute": 44}
